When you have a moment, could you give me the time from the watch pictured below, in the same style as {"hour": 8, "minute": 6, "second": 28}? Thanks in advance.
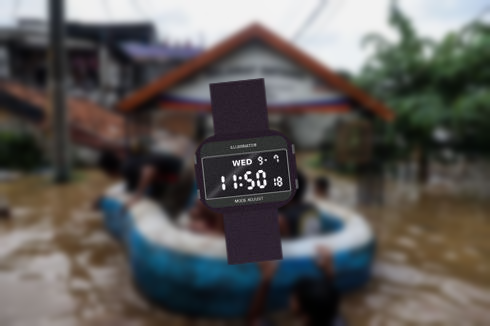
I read {"hour": 11, "minute": 50, "second": 18}
